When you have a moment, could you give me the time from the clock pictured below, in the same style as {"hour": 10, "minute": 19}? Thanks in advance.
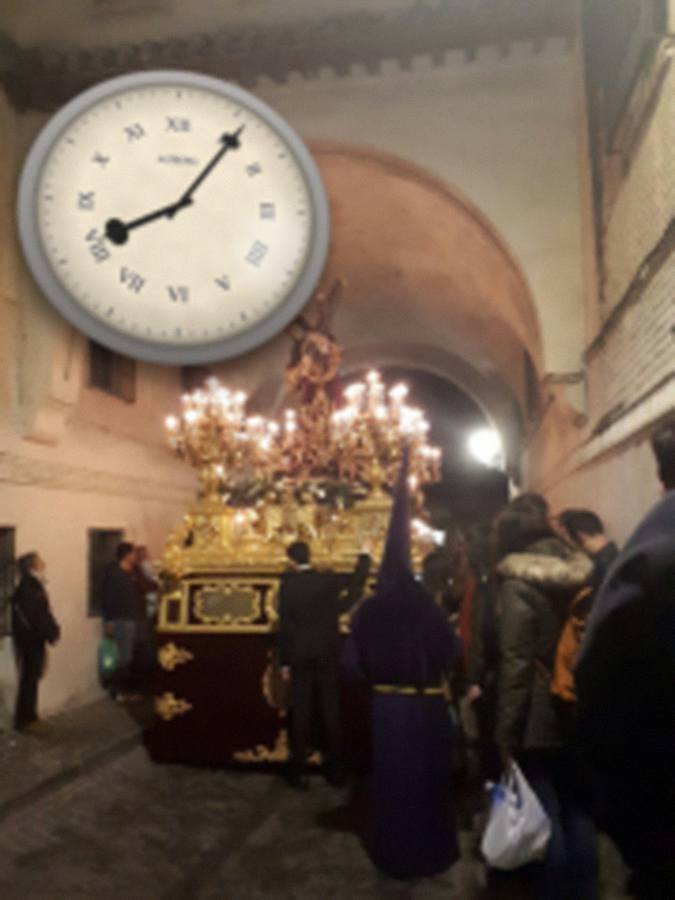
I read {"hour": 8, "minute": 6}
